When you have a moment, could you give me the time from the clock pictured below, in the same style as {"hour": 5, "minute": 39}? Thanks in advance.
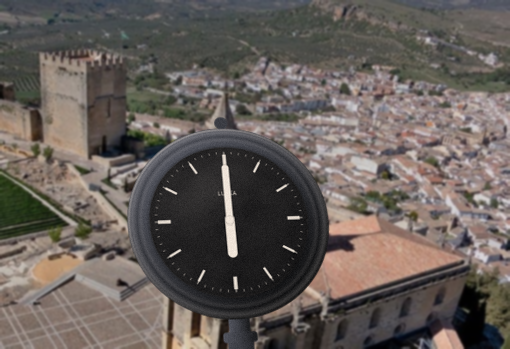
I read {"hour": 6, "minute": 0}
